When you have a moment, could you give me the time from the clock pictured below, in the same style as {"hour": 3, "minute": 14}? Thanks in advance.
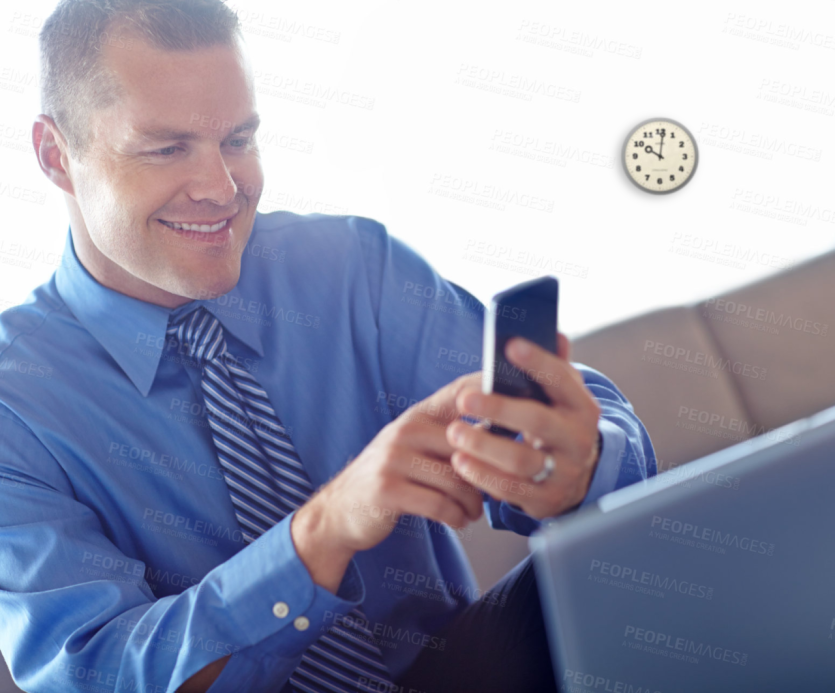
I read {"hour": 10, "minute": 1}
